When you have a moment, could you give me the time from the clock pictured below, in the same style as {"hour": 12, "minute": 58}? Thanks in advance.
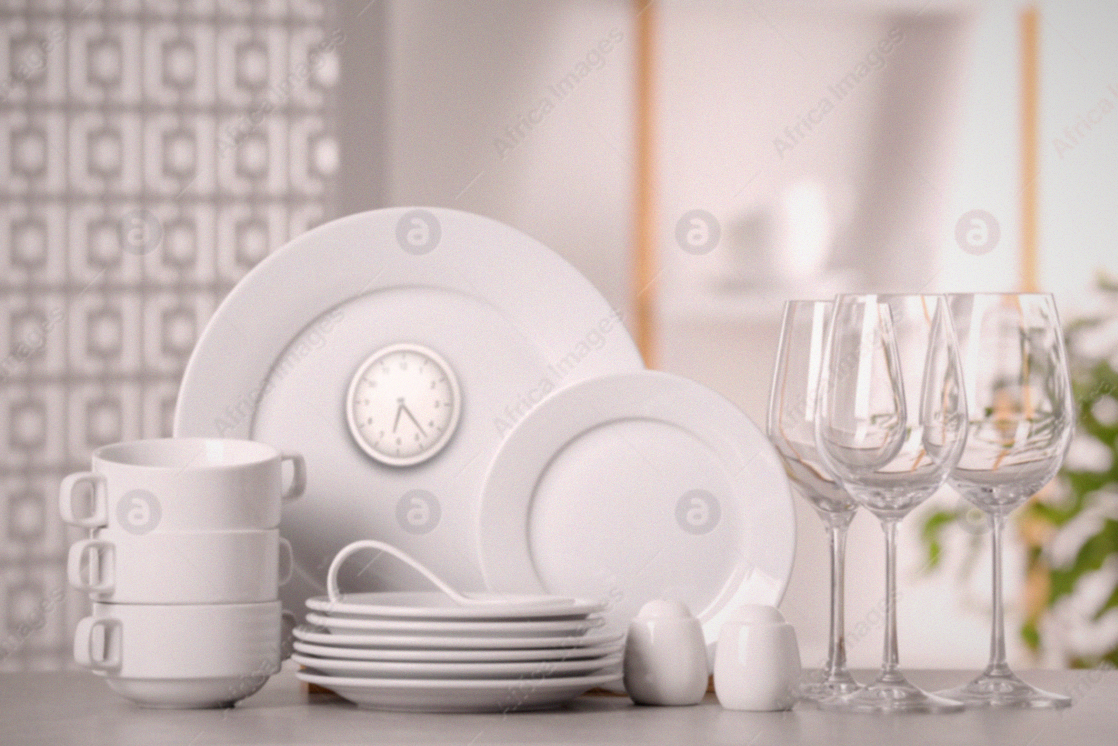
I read {"hour": 6, "minute": 23}
